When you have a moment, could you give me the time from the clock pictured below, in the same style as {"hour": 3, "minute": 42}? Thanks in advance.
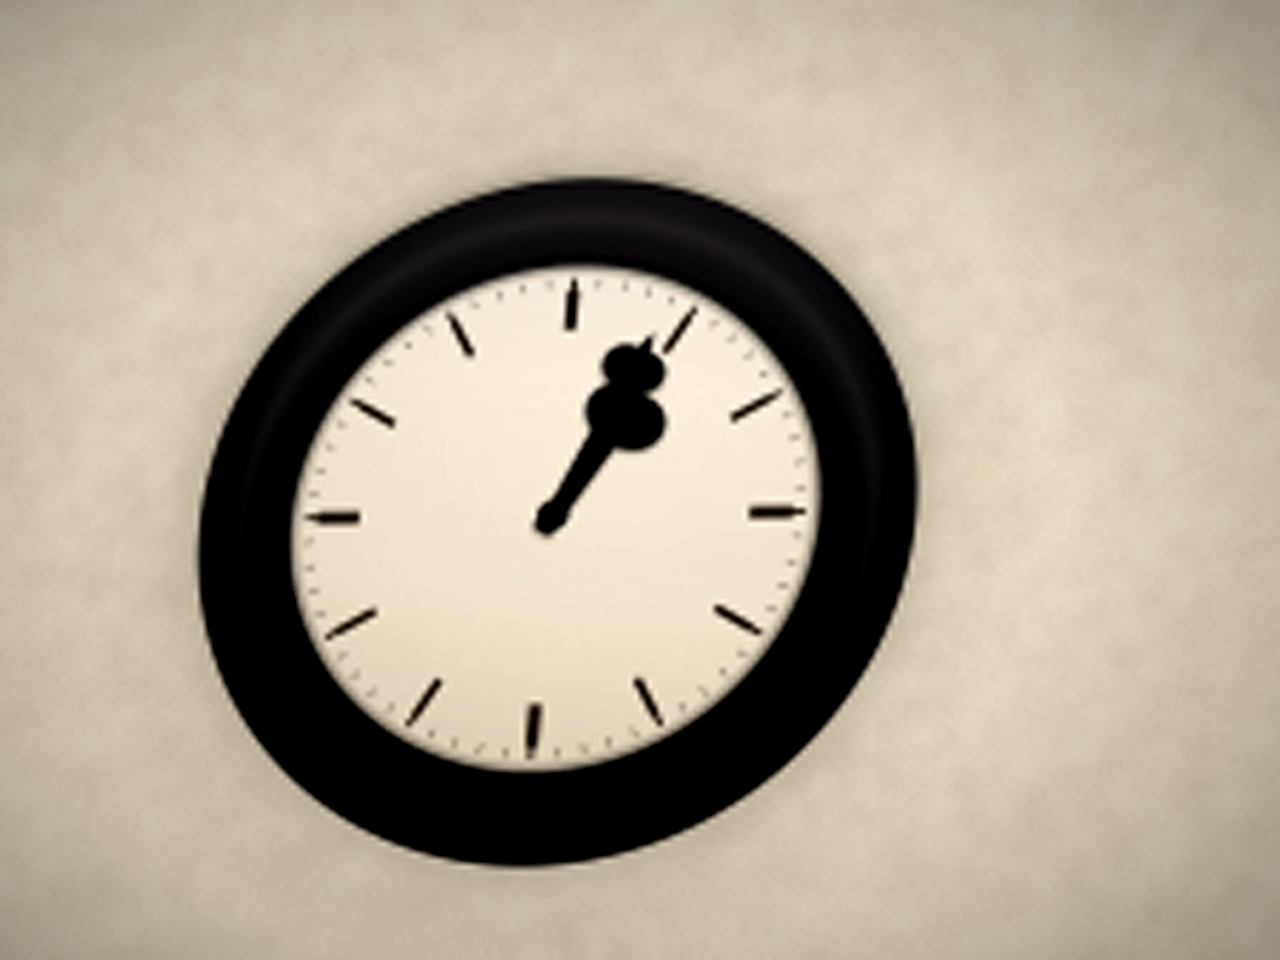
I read {"hour": 1, "minute": 4}
